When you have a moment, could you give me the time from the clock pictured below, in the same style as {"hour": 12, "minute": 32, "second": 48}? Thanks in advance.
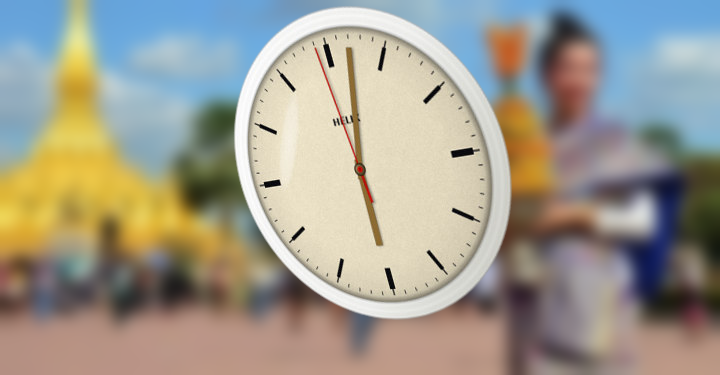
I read {"hour": 6, "minute": 1, "second": 59}
